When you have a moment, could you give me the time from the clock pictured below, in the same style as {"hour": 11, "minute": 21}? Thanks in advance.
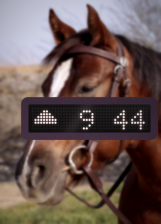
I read {"hour": 9, "minute": 44}
